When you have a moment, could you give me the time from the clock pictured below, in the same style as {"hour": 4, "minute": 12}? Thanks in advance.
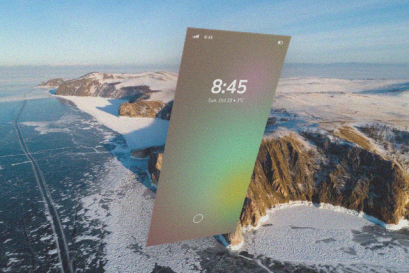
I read {"hour": 8, "minute": 45}
